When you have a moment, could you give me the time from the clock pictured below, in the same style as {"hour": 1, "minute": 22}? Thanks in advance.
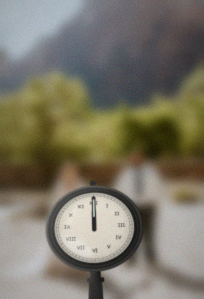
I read {"hour": 12, "minute": 0}
